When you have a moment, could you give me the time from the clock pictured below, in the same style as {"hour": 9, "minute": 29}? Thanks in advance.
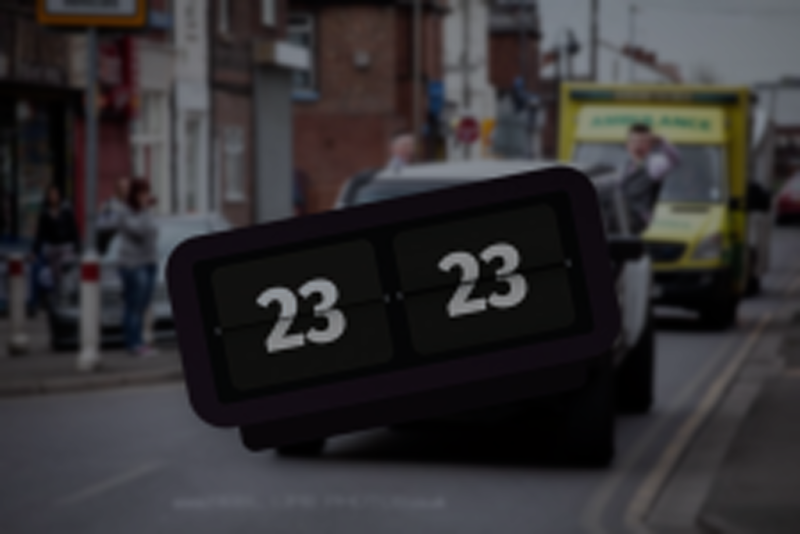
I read {"hour": 23, "minute": 23}
